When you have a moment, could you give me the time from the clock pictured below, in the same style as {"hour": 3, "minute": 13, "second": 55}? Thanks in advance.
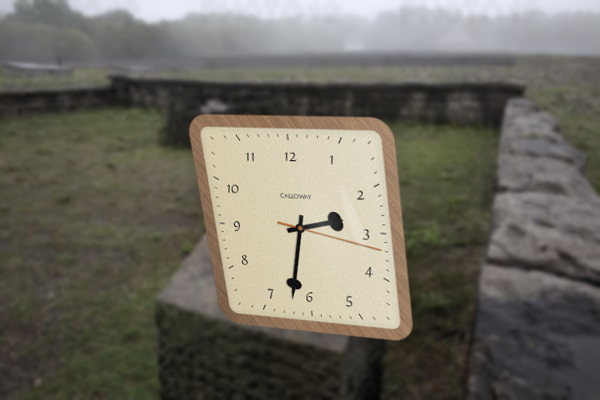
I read {"hour": 2, "minute": 32, "second": 17}
